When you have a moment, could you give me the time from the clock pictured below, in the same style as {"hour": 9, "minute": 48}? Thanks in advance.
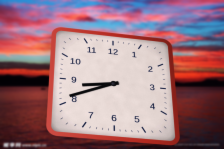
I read {"hour": 8, "minute": 41}
